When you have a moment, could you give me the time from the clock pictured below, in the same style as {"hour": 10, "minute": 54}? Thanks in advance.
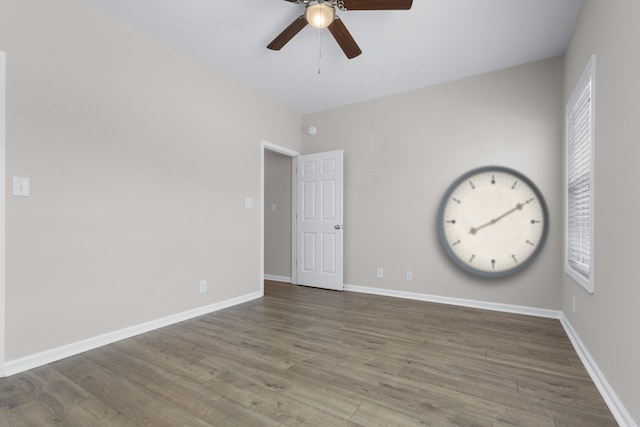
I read {"hour": 8, "minute": 10}
